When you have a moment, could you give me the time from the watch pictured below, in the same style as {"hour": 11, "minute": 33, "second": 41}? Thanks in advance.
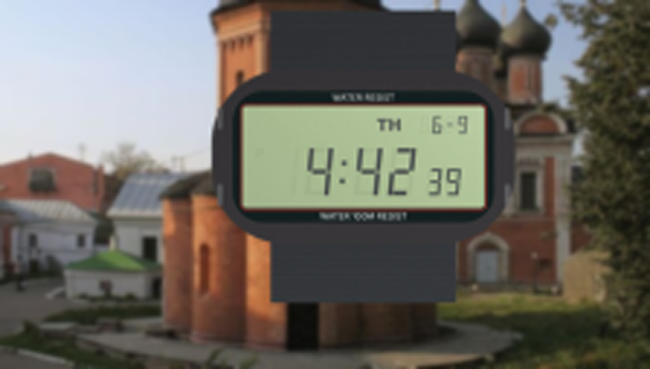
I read {"hour": 4, "minute": 42, "second": 39}
